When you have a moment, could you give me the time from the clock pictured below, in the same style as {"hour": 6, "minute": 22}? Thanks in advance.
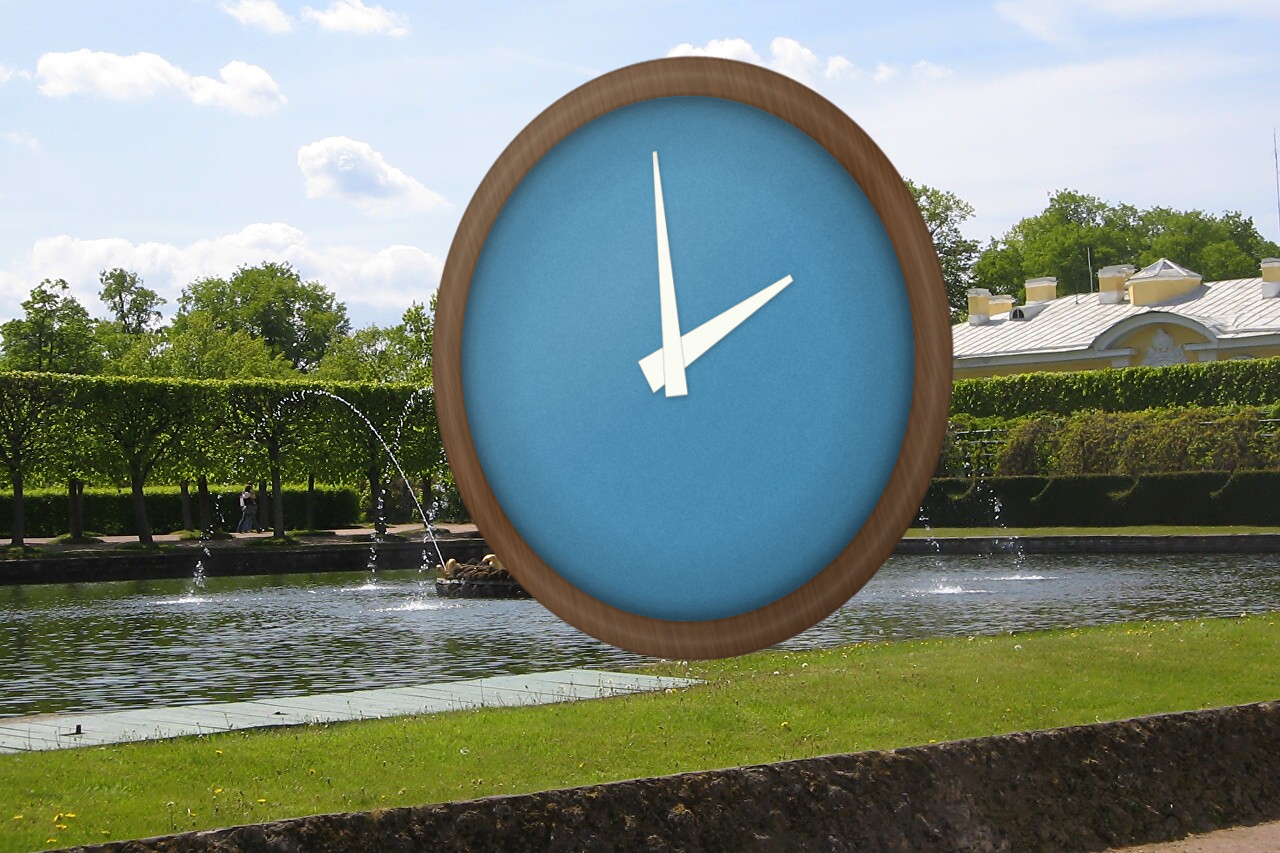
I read {"hour": 1, "minute": 59}
